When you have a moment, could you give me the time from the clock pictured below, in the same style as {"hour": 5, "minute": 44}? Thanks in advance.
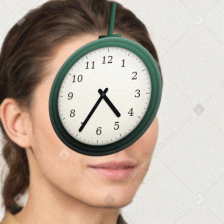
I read {"hour": 4, "minute": 35}
